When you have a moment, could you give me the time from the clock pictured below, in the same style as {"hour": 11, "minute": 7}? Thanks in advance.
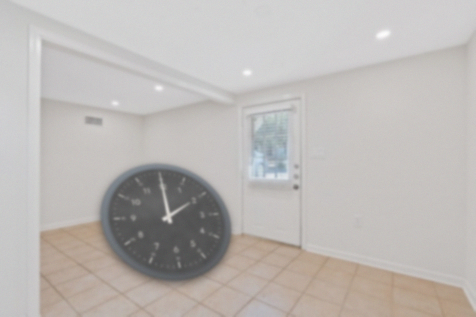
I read {"hour": 2, "minute": 0}
